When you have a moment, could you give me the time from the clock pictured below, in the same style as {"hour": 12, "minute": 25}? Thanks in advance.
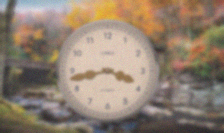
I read {"hour": 3, "minute": 43}
